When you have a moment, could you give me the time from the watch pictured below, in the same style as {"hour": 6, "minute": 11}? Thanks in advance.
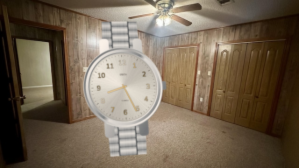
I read {"hour": 8, "minute": 26}
